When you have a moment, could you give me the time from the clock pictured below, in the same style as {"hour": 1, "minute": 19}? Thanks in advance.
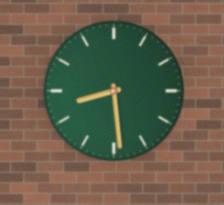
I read {"hour": 8, "minute": 29}
